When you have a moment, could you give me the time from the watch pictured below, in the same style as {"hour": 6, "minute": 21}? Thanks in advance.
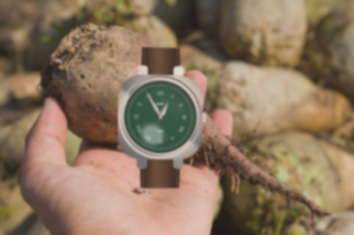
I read {"hour": 12, "minute": 55}
